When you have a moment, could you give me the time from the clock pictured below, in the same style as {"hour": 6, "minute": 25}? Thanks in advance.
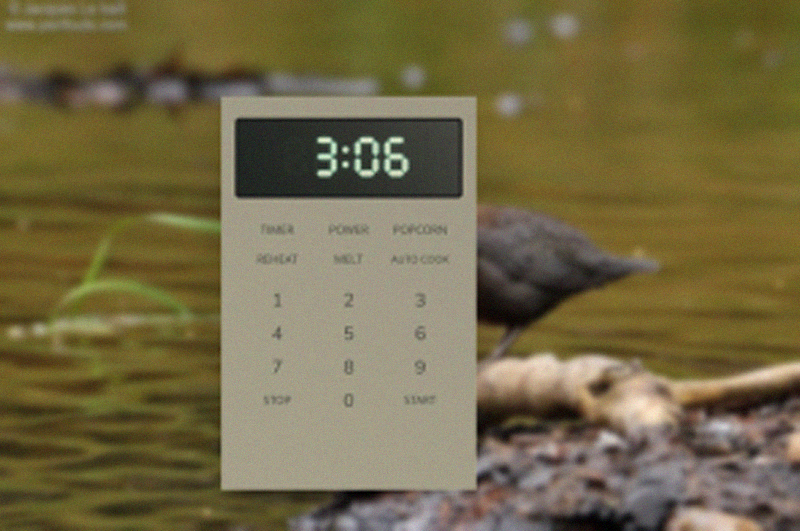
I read {"hour": 3, "minute": 6}
